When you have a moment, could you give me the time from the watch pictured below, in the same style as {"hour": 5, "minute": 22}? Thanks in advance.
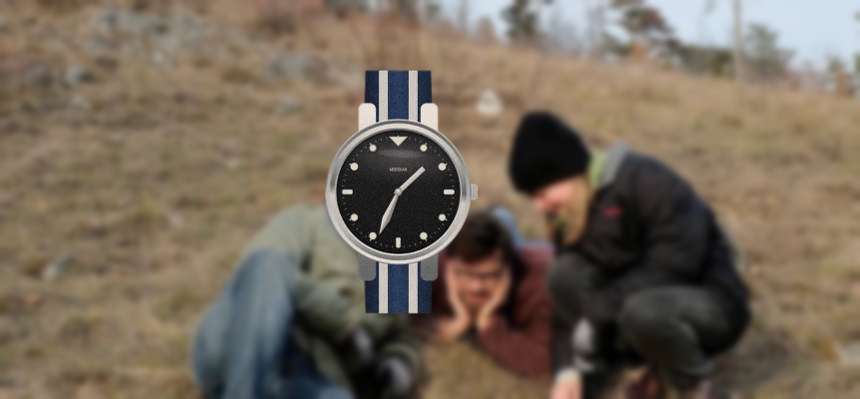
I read {"hour": 1, "minute": 34}
